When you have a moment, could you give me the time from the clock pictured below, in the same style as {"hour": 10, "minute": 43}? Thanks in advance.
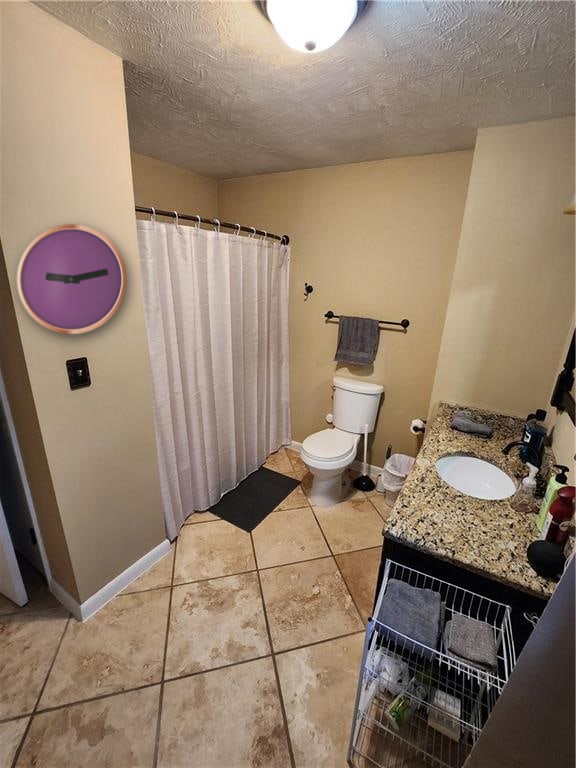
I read {"hour": 9, "minute": 13}
